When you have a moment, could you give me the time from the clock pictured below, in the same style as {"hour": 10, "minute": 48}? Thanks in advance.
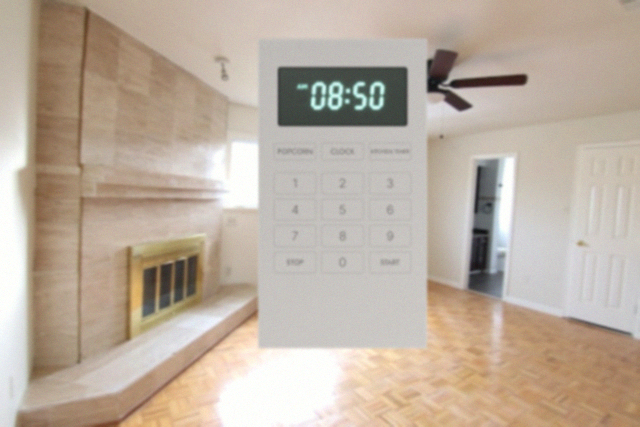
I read {"hour": 8, "minute": 50}
